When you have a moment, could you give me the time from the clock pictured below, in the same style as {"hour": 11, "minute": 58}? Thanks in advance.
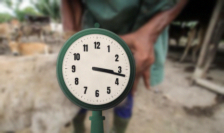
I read {"hour": 3, "minute": 17}
